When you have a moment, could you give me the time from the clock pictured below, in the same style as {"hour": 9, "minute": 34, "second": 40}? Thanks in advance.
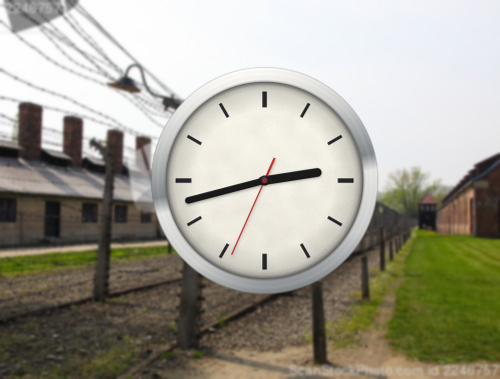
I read {"hour": 2, "minute": 42, "second": 34}
